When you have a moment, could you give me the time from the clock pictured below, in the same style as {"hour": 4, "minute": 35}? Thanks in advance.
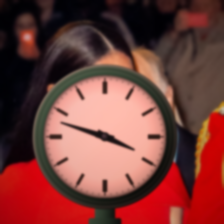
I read {"hour": 3, "minute": 48}
